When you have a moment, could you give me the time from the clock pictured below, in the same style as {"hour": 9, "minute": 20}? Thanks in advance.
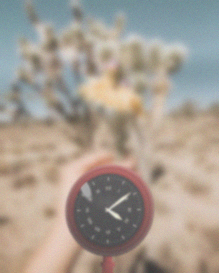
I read {"hour": 4, "minute": 9}
